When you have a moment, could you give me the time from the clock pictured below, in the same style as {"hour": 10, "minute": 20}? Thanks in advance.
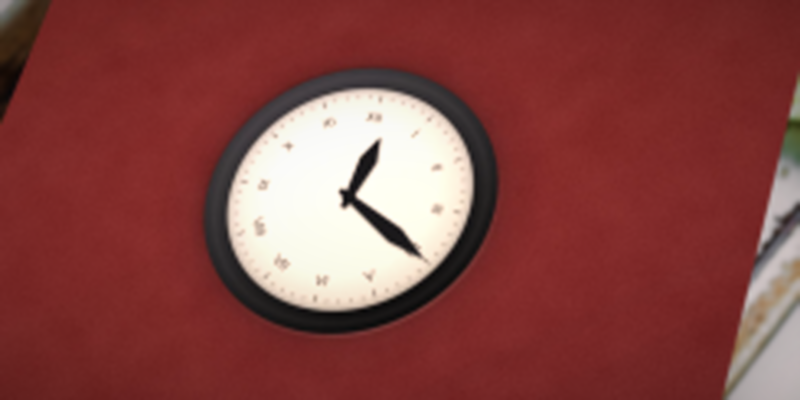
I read {"hour": 12, "minute": 20}
